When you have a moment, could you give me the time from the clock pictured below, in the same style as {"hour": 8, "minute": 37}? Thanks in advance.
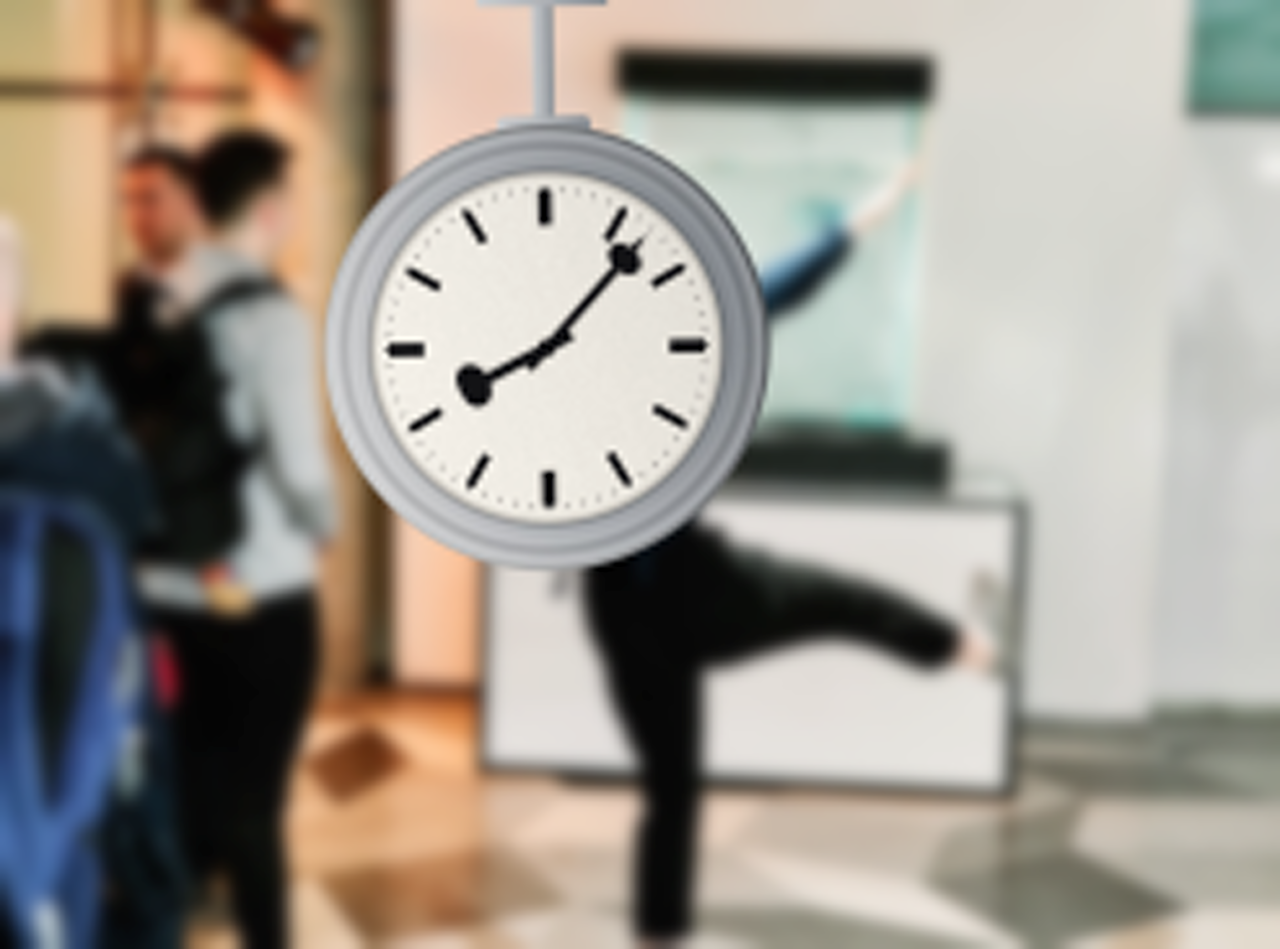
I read {"hour": 8, "minute": 7}
